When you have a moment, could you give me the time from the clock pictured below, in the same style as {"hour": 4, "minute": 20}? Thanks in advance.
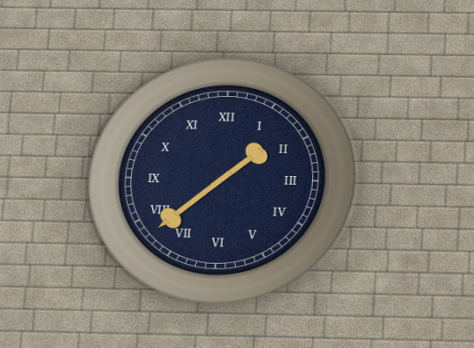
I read {"hour": 1, "minute": 38}
